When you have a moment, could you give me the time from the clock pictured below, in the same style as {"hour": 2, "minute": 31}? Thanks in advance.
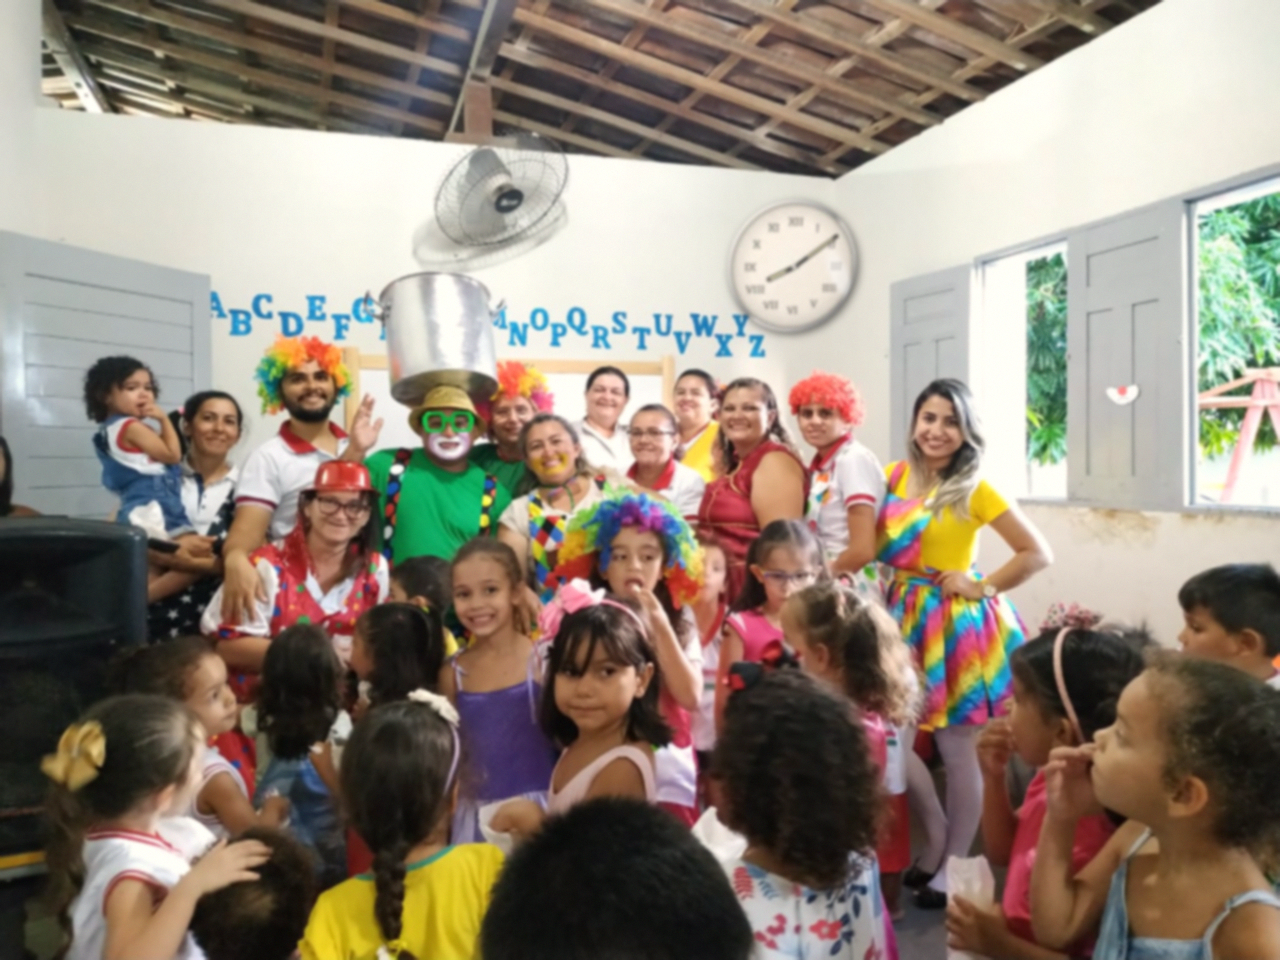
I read {"hour": 8, "minute": 9}
